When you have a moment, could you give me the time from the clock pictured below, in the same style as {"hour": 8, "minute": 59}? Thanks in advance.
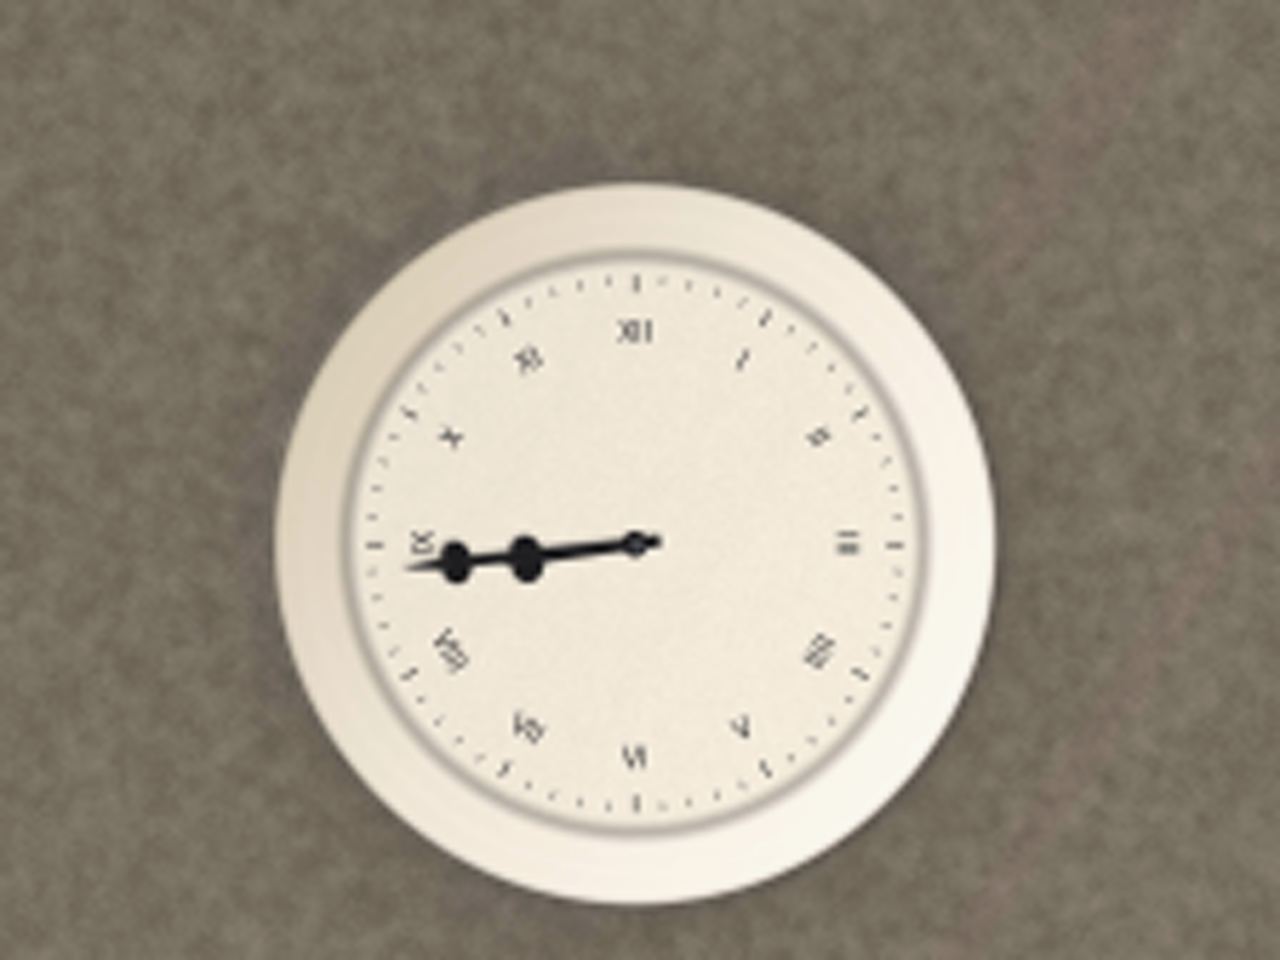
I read {"hour": 8, "minute": 44}
